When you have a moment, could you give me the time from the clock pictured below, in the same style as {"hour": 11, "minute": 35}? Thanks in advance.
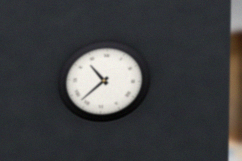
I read {"hour": 10, "minute": 37}
